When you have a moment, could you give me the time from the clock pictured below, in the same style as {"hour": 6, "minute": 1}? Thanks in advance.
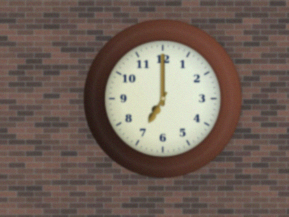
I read {"hour": 7, "minute": 0}
